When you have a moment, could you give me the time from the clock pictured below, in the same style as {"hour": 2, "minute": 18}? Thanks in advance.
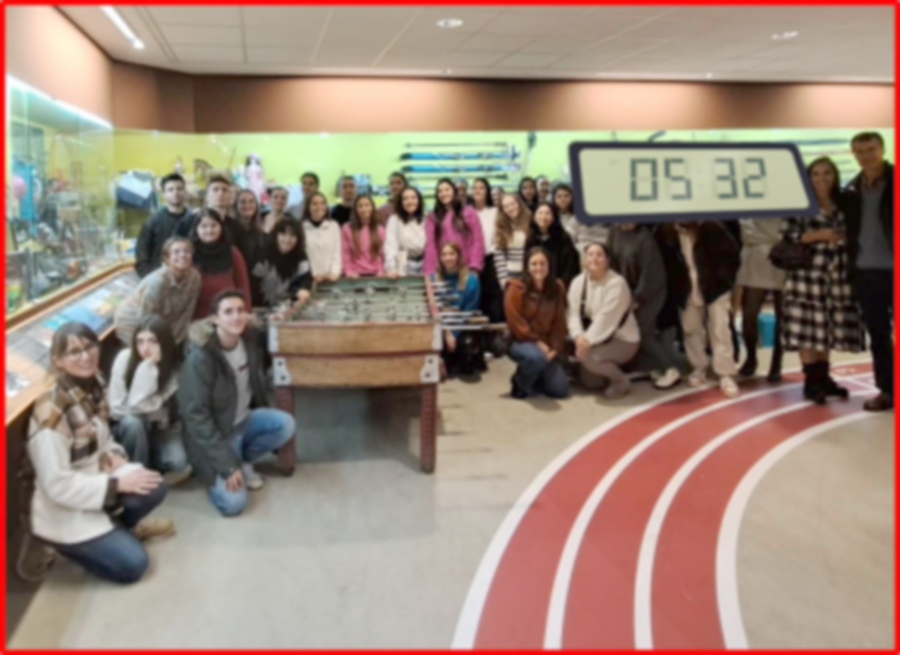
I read {"hour": 5, "minute": 32}
